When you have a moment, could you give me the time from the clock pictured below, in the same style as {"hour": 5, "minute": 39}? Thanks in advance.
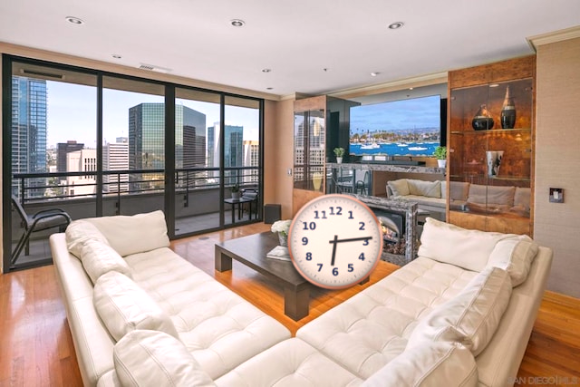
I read {"hour": 6, "minute": 14}
